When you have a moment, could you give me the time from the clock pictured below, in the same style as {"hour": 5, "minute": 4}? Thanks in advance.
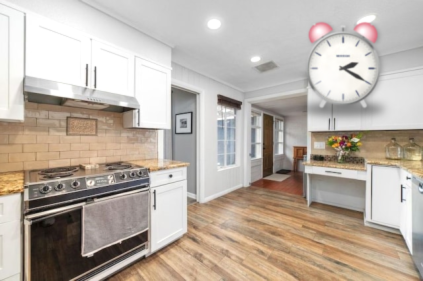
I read {"hour": 2, "minute": 20}
